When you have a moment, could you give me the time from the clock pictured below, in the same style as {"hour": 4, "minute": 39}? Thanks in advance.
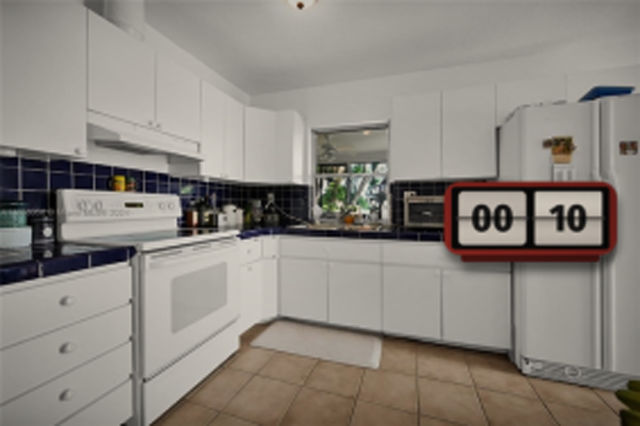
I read {"hour": 0, "minute": 10}
